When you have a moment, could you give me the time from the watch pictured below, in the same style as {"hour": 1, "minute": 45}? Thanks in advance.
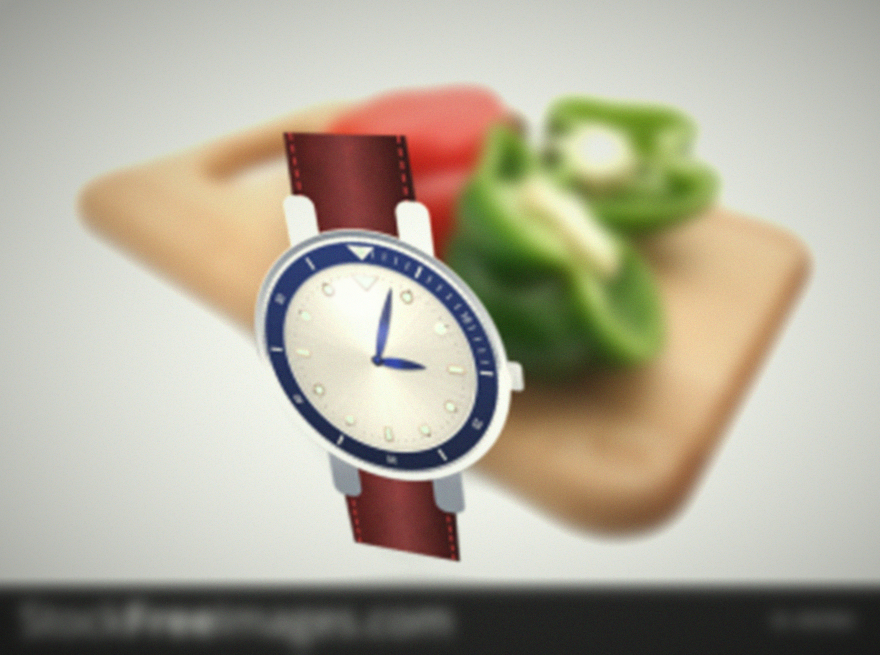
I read {"hour": 3, "minute": 3}
